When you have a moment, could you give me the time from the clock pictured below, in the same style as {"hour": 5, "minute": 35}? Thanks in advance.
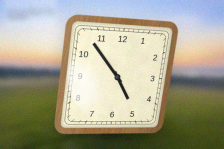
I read {"hour": 4, "minute": 53}
